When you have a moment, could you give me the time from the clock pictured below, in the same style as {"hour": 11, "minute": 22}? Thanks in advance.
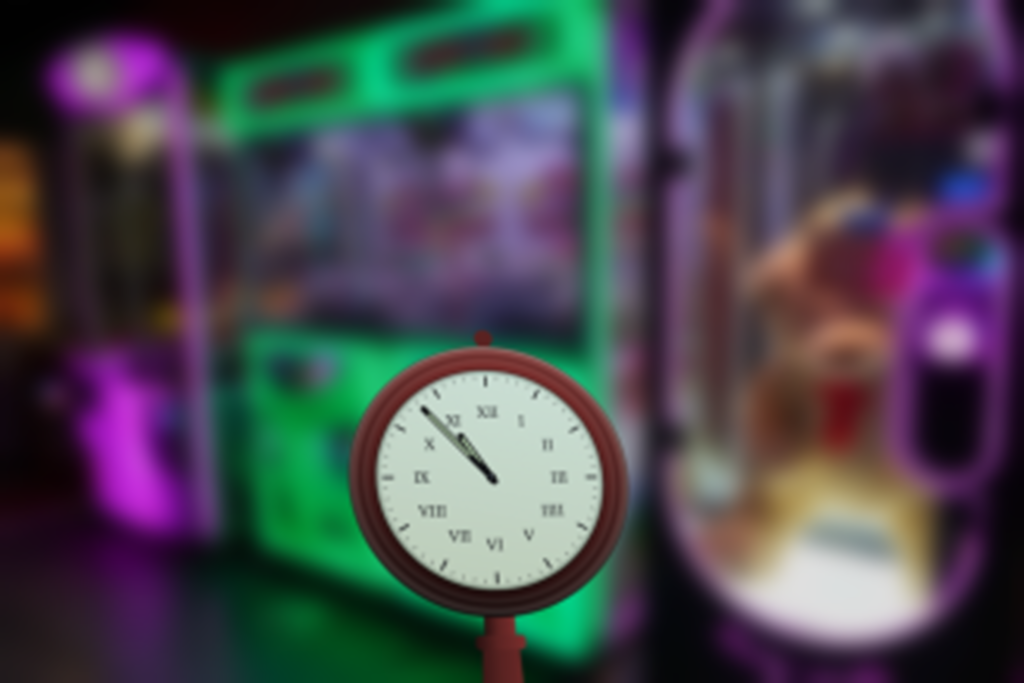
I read {"hour": 10, "minute": 53}
